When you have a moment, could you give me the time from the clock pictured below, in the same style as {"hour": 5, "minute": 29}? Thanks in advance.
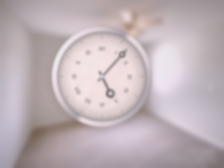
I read {"hour": 5, "minute": 7}
